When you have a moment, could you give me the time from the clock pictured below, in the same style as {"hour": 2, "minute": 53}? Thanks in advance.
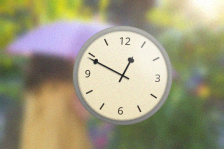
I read {"hour": 12, "minute": 49}
